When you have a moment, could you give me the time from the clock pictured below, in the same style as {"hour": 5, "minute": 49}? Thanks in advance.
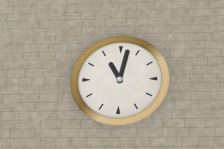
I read {"hour": 11, "minute": 2}
